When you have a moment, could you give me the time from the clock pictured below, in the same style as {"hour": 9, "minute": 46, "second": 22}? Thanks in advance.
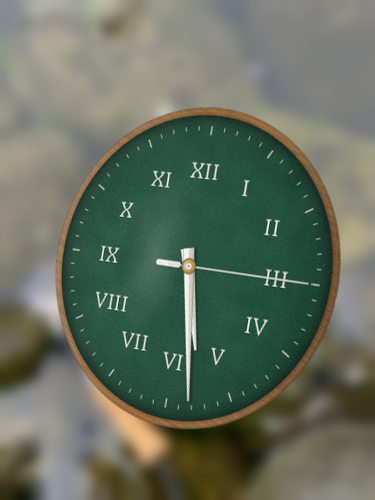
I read {"hour": 5, "minute": 28, "second": 15}
